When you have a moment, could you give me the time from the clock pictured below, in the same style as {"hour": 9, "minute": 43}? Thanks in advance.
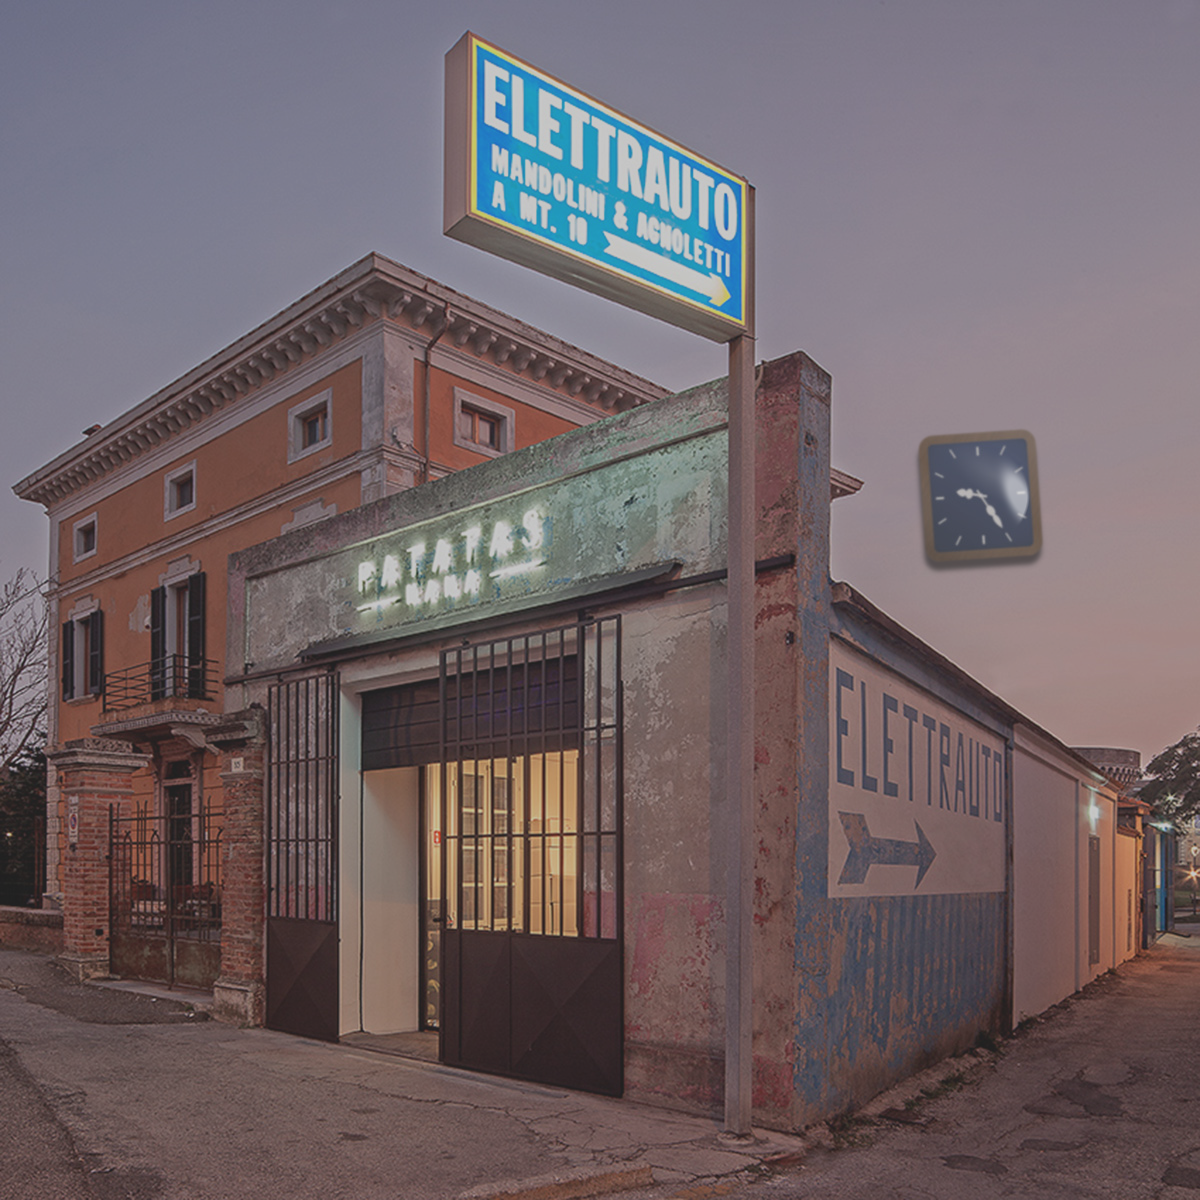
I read {"hour": 9, "minute": 25}
